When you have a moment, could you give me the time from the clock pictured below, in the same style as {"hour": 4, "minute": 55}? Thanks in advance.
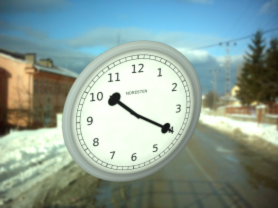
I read {"hour": 10, "minute": 20}
